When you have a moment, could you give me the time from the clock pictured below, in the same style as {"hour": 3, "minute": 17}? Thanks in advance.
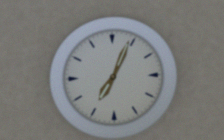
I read {"hour": 7, "minute": 4}
